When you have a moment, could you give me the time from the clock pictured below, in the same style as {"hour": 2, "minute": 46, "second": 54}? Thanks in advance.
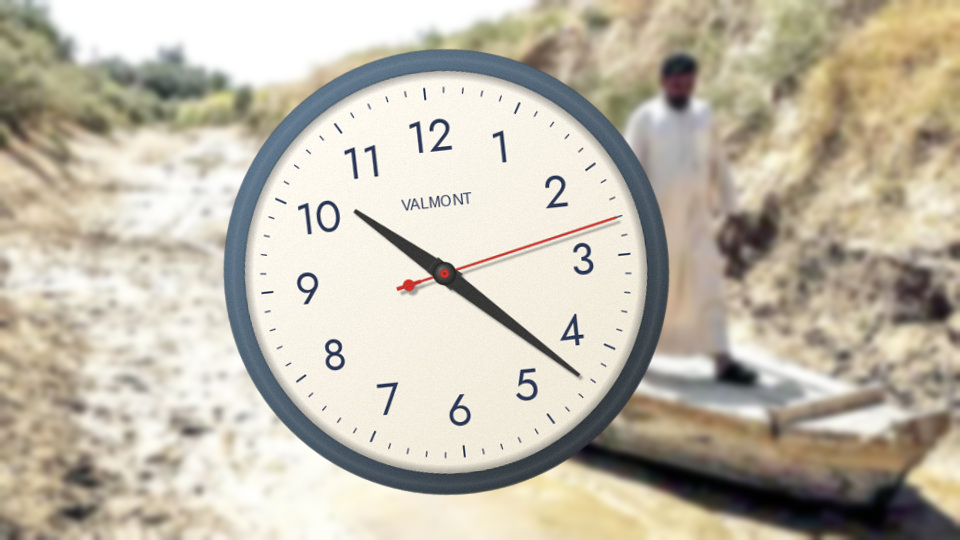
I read {"hour": 10, "minute": 22, "second": 13}
